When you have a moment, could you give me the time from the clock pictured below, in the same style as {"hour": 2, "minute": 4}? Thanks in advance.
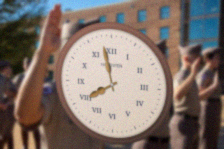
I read {"hour": 7, "minute": 58}
